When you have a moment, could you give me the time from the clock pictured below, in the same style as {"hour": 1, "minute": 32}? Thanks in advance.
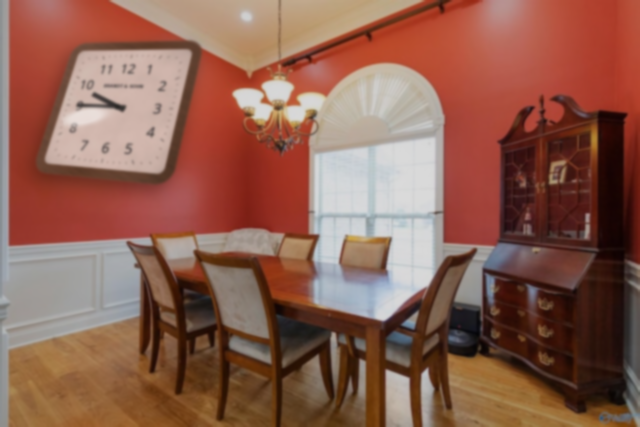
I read {"hour": 9, "minute": 45}
